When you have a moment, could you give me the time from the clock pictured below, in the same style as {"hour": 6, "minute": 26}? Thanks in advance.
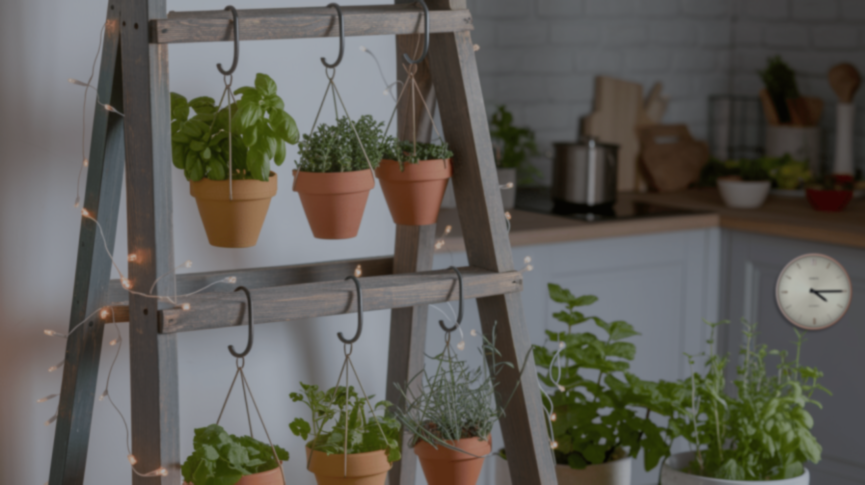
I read {"hour": 4, "minute": 15}
